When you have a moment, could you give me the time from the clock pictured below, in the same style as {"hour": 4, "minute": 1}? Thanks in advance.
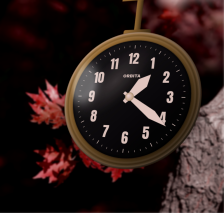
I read {"hour": 1, "minute": 21}
